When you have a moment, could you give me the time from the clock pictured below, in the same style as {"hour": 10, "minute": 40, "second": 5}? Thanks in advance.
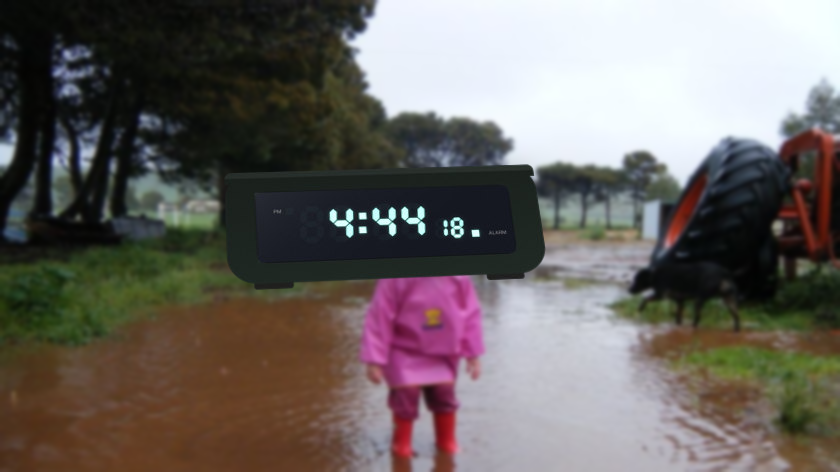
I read {"hour": 4, "minute": 44, "second": 18}
